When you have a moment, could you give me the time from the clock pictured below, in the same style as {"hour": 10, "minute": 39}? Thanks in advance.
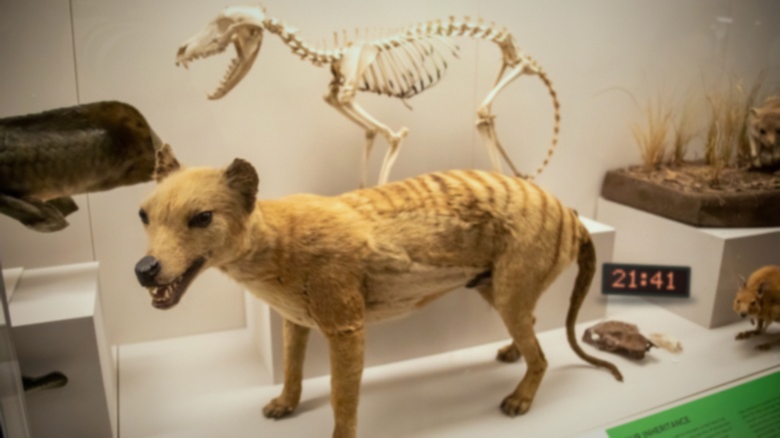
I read {"hour": 21, "minute": 41}
